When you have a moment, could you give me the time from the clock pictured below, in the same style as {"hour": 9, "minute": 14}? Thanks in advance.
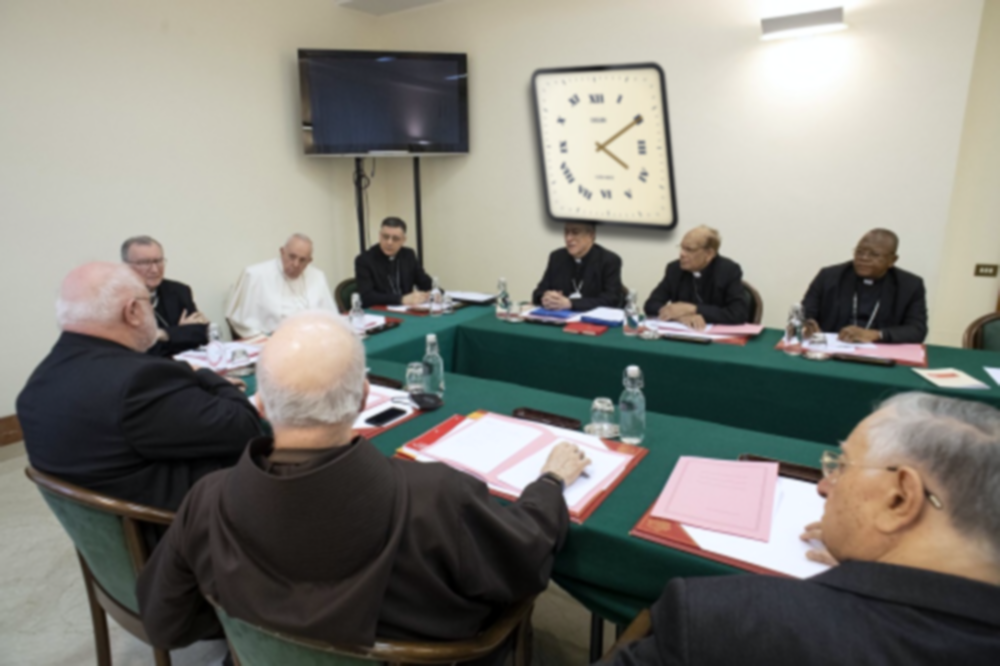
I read {"hour": 4, "minute": 10}
